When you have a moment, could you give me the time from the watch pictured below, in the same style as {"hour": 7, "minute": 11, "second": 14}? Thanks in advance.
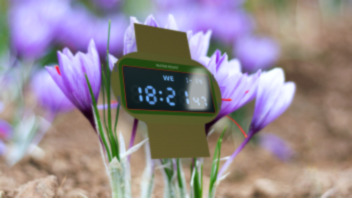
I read {"hour": 18, "minute": 21, "second": 47}
